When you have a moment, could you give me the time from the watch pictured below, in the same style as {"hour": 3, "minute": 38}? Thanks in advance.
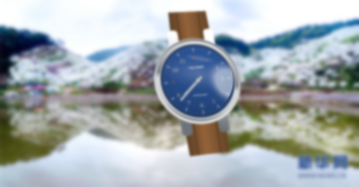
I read {"hour": 7, "minute": 38}
